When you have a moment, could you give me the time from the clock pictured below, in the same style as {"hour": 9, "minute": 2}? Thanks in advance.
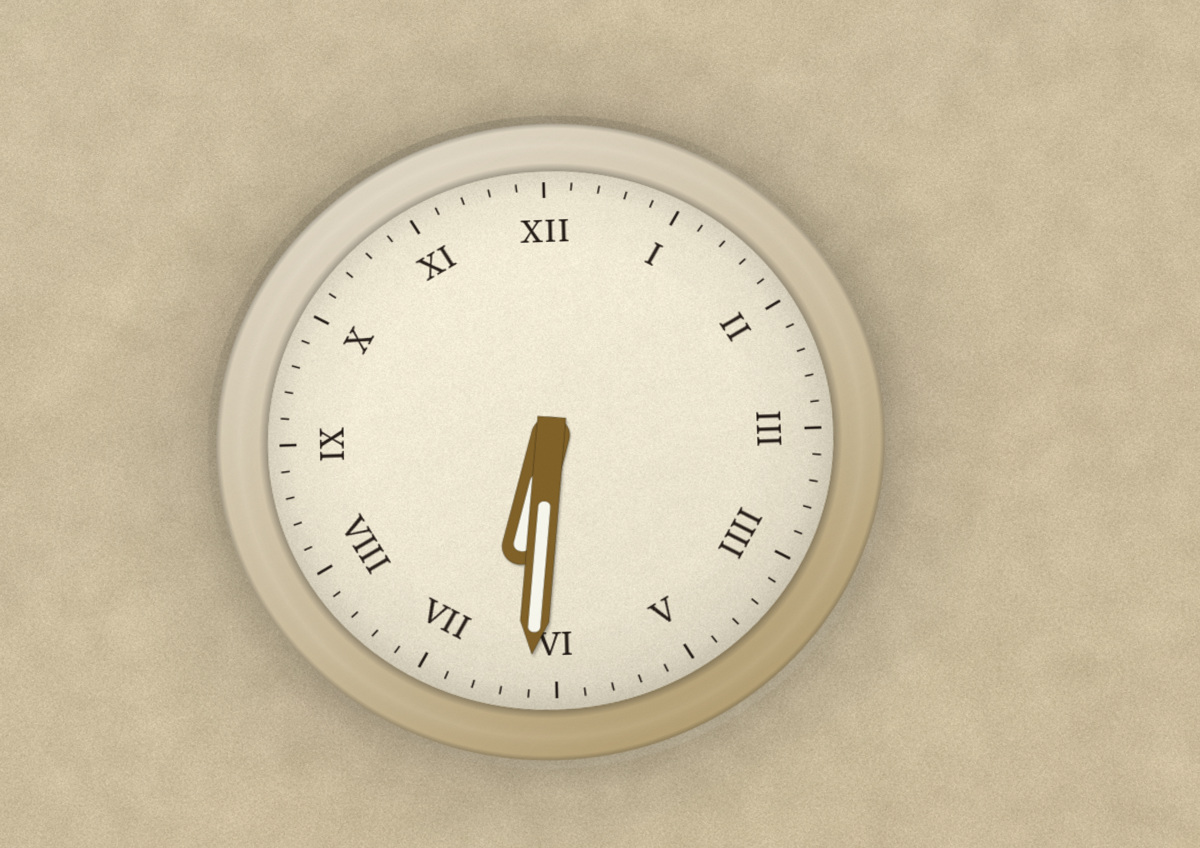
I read {"hour": 6, "minute": 31}
